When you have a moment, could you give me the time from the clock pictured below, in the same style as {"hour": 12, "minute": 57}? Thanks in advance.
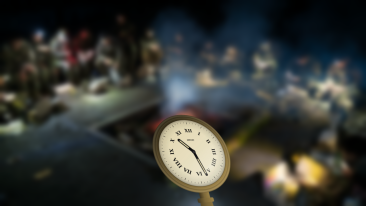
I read {"hour": 10, "minute": 27}
